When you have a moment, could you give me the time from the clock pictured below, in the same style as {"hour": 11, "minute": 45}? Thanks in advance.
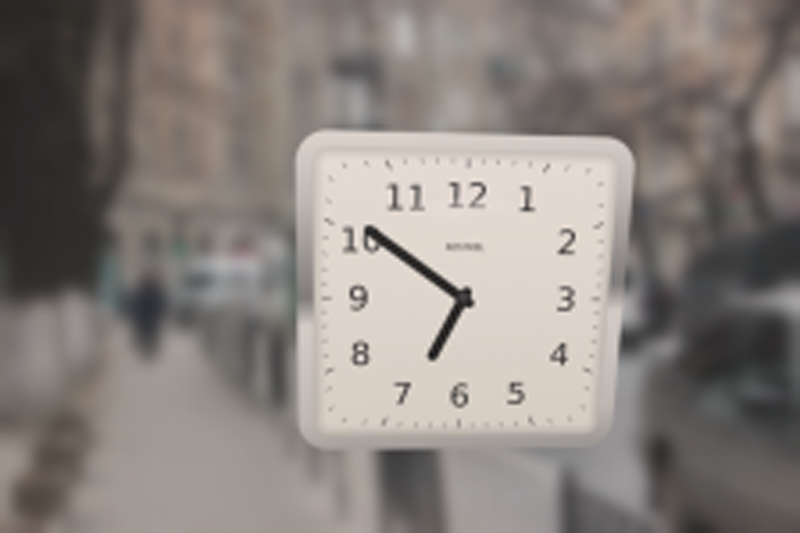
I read {"hour": 6, "minute": 51}
